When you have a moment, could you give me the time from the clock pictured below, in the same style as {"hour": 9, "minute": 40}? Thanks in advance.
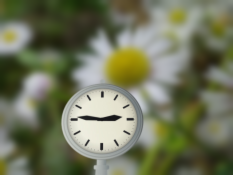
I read {"hour": 2, "minute": 46}
